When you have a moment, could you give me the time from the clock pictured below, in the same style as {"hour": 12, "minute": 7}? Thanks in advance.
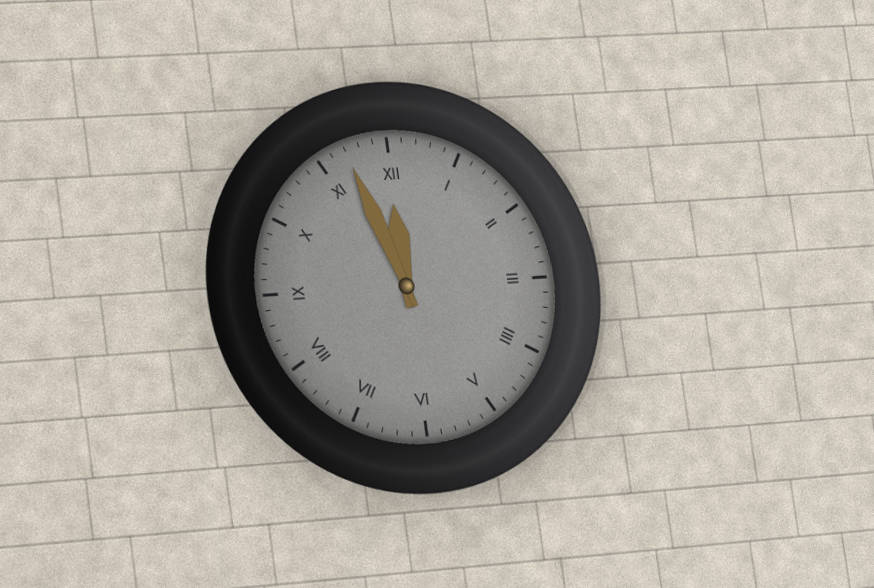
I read {"hour": 11, "minute": 57}
